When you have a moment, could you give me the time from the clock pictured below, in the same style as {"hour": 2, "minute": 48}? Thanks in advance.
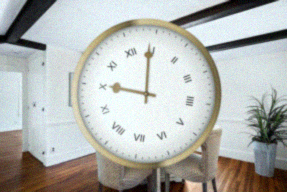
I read {"hour": 10, "minute": 4}
